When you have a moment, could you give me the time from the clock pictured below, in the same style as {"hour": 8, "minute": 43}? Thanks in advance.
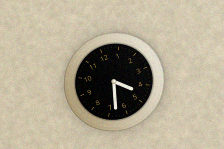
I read {"hour": 4, "minute": 33}
